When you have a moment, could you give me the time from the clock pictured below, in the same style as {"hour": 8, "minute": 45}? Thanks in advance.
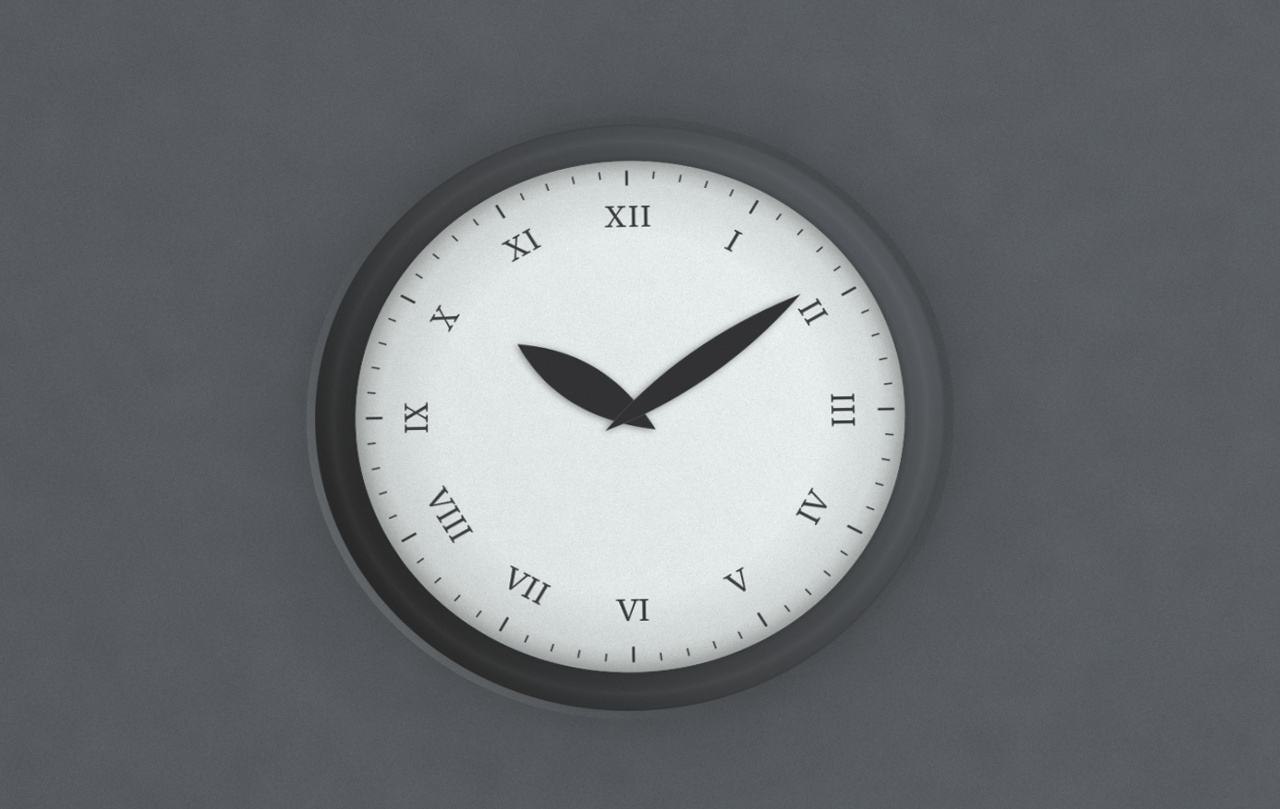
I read {"hour": 10, "minute": 9}
